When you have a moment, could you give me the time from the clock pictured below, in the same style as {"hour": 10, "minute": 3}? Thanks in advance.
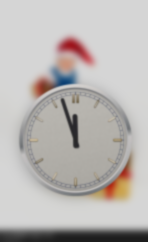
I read {"hour": 11, "minute": 57}
